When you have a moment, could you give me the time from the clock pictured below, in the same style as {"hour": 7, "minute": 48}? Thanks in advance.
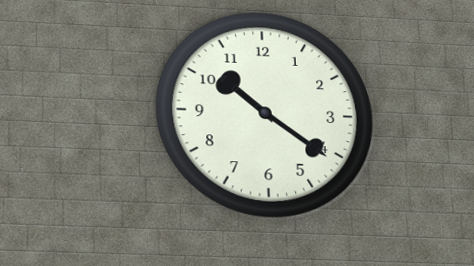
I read {"hour": 10, "minute": 21}
